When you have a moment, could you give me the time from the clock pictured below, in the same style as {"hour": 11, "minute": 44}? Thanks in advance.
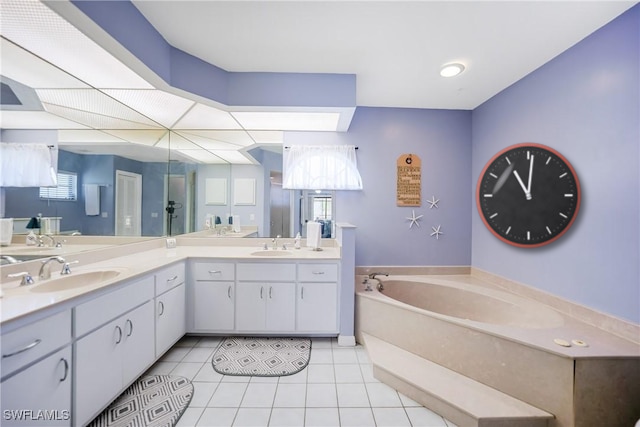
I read {"hour": 11, "minute": 1}
